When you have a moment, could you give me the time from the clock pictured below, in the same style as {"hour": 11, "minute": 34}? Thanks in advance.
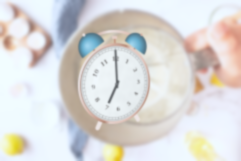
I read {"hour": 7, "minute": 0}
